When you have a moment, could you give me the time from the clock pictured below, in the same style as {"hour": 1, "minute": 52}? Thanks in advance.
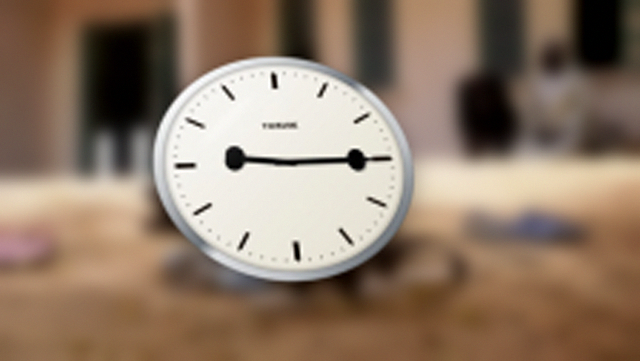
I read {"hour": 9, "minute": 15}
